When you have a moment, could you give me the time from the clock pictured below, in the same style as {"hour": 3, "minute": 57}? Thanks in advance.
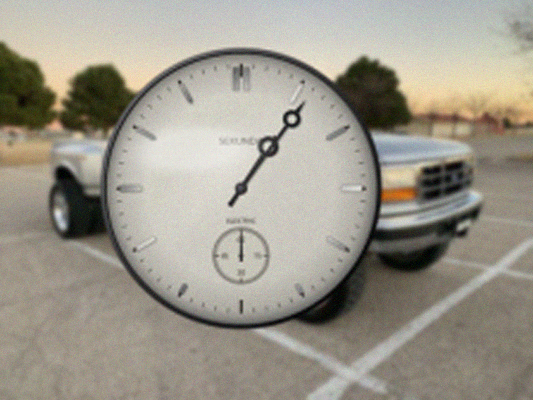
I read {"hour": 1, "minute": 6}
